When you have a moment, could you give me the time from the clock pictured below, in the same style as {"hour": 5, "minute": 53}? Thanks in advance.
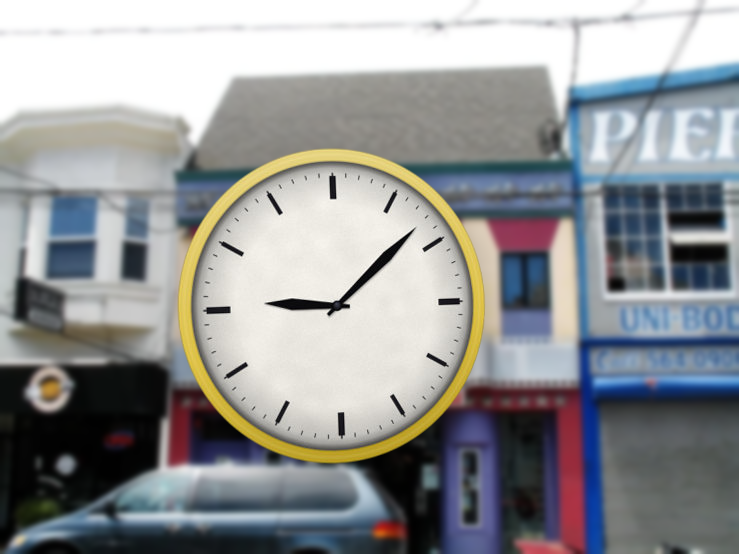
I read {"hour": 9, "minute": 8}
